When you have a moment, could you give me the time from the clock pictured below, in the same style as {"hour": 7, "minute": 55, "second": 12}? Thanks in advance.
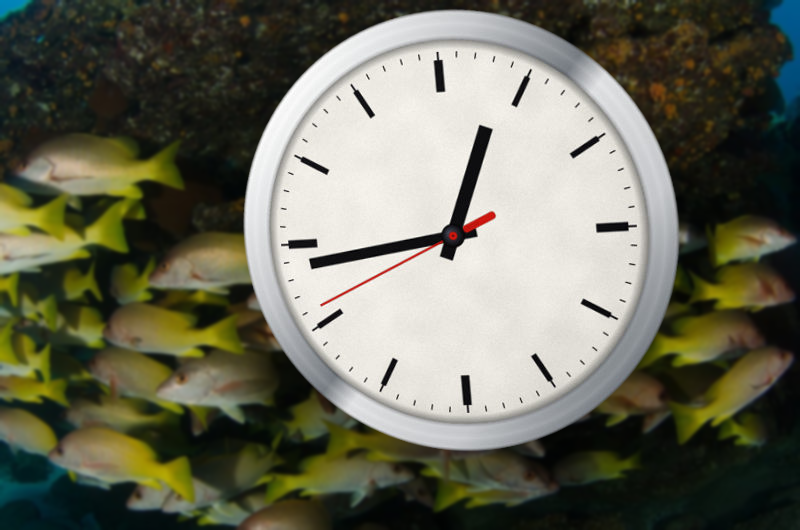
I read {"hour": 12, "minute": 43, "second": 41}
